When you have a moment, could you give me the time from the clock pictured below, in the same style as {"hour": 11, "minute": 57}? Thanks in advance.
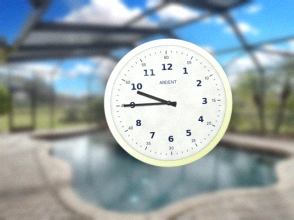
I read {"hour": 9, "minute": 45}
